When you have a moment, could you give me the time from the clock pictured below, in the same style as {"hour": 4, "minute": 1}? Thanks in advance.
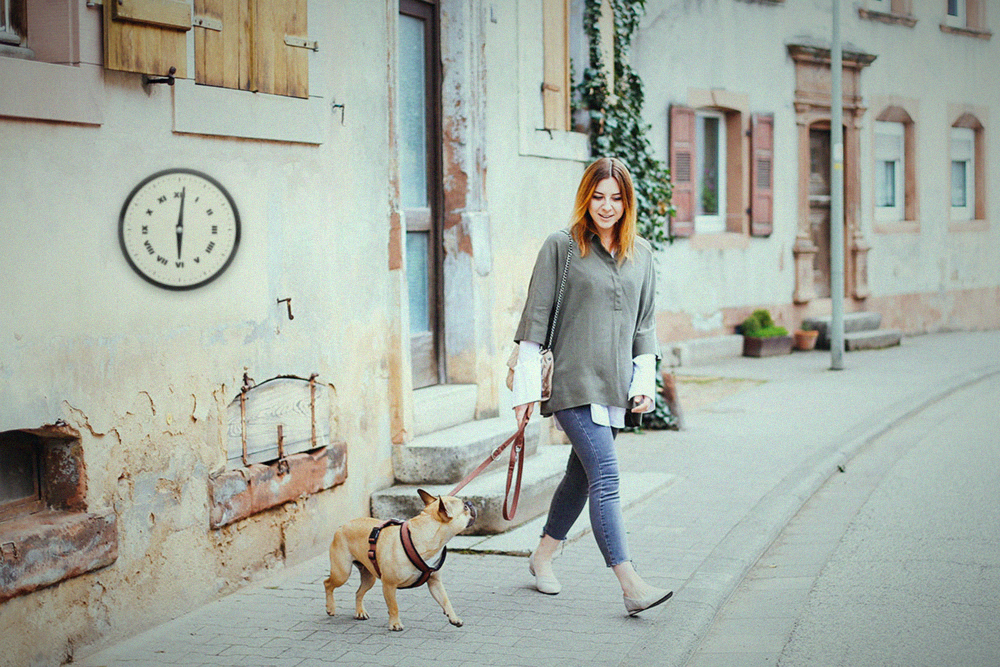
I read {"hour": 6, "minute": 1}
